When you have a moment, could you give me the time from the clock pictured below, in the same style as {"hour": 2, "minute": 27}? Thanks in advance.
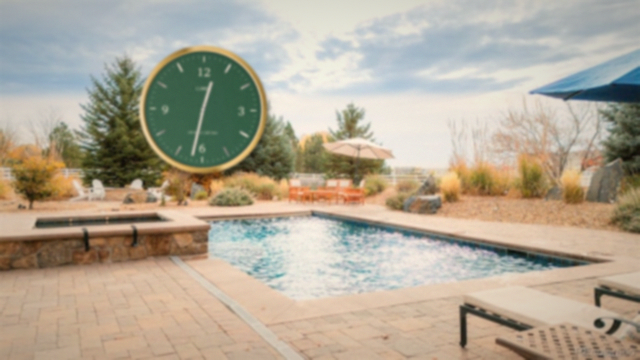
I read {"hour": 12, "minute": 32}
